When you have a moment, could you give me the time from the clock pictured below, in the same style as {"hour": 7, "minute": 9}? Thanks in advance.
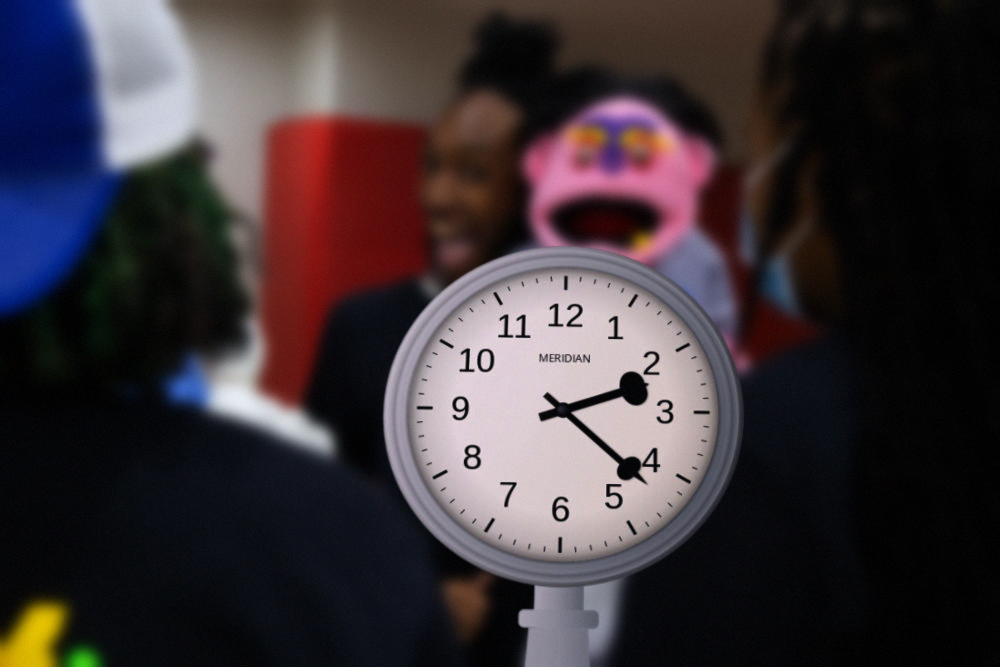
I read {"hour": 2, "minute": 22}
